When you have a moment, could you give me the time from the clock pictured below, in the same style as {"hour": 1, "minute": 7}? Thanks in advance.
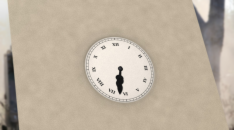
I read {"hour": 6, "minute": 32}
